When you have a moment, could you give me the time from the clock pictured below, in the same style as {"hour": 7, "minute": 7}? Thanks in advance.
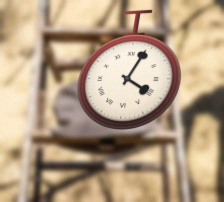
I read {"hour": 4, "minute": 4}
